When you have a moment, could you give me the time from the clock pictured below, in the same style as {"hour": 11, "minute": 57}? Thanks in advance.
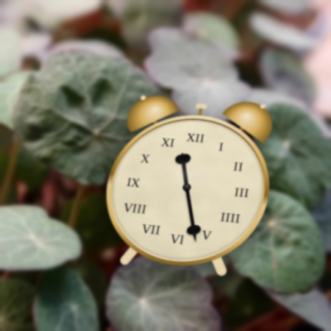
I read {"hour": 11, "minute": 27}
